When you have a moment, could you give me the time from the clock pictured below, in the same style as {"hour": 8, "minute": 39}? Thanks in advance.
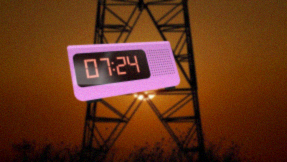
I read {"hour": 7, "minute": 24}
